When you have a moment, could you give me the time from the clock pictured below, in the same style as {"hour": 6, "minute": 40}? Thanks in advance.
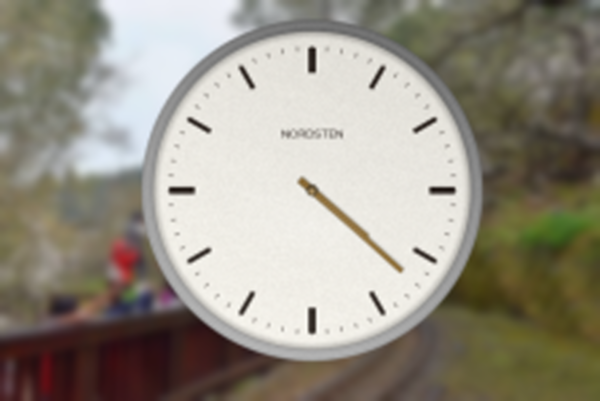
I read {"hour": 4, "minute": 22}
